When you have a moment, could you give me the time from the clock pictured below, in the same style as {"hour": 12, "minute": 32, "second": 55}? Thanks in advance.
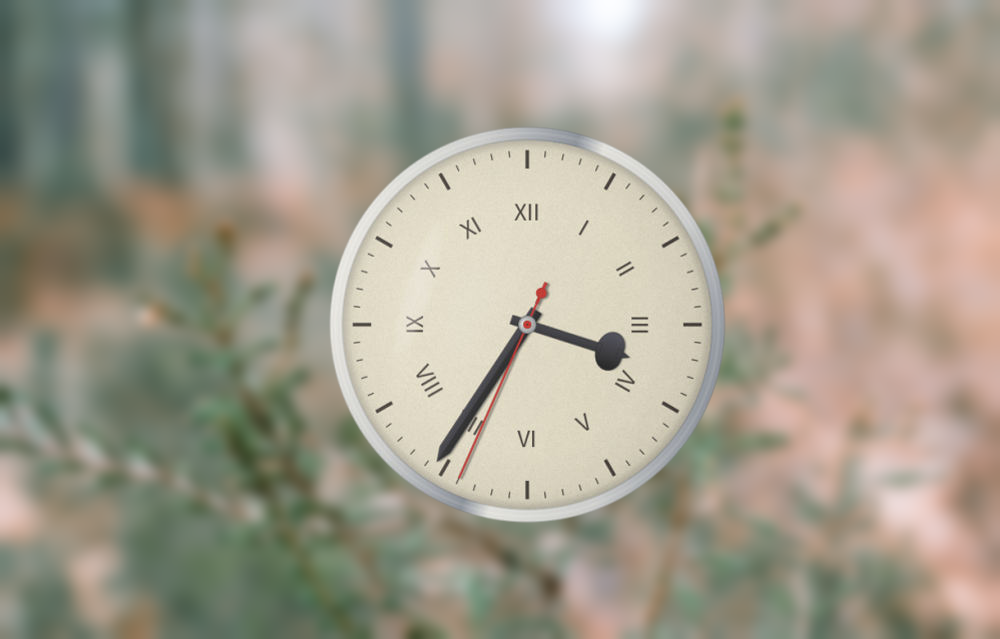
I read {"hour": 3, "minute": 35, "second": 34}
